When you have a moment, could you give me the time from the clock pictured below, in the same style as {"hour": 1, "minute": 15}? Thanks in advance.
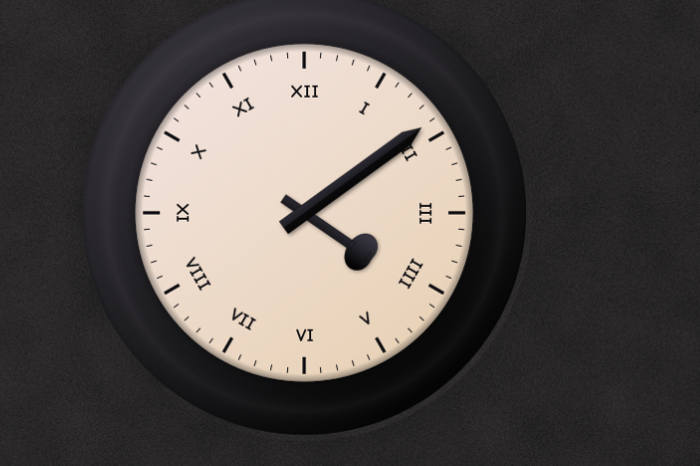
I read {"hour": 4, "minute": 9}
